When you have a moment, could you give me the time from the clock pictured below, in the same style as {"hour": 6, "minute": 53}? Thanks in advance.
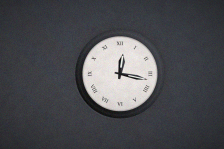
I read {"hour": 12, "minute": 17}
